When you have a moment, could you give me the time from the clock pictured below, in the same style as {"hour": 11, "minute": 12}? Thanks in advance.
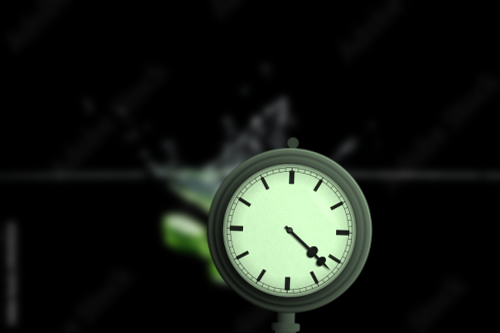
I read {"hour": 4, "minute": 22}
